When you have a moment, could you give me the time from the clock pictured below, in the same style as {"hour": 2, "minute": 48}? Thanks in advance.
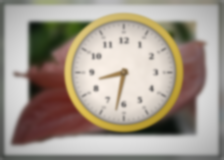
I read {"hour": 8, "minute": 32}
